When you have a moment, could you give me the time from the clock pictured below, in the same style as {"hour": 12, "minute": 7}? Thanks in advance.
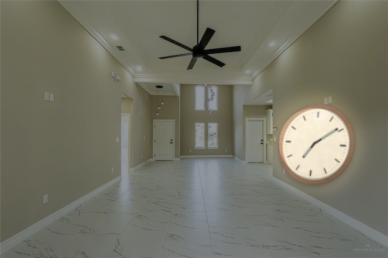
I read {"hour": 7, "minute": 9}
